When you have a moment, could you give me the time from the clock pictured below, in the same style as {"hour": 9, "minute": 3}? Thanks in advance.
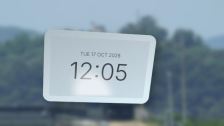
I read {"hour": 12, "minute": 5}
